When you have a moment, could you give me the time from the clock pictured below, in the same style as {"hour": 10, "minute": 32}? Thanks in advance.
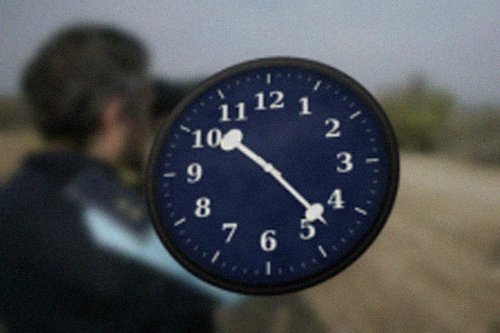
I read {"hour": 10, "minute": 23}
